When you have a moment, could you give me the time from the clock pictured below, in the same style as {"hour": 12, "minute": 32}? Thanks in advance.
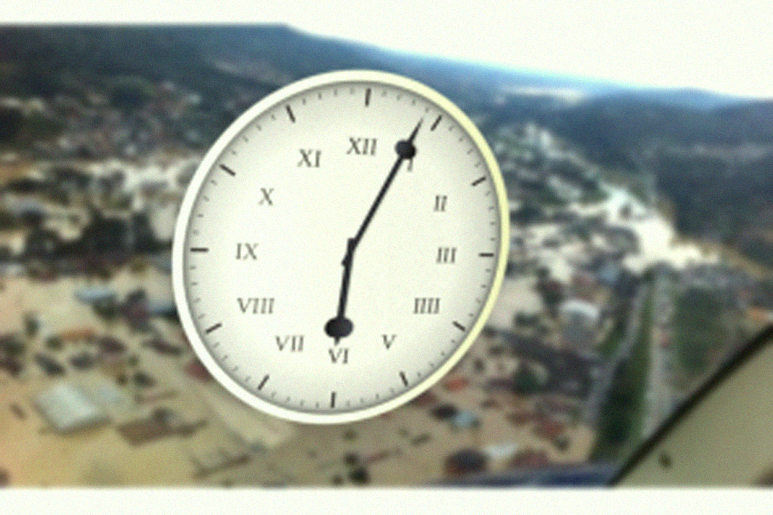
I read {"hour": 6, "minute": 4}
